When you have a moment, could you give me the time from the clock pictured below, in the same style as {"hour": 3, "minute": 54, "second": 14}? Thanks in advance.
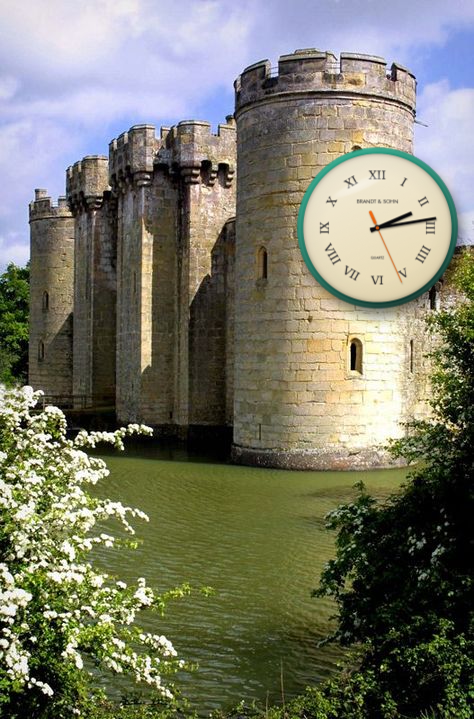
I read {"hour": 2, "minute": 13, "second": 26}
